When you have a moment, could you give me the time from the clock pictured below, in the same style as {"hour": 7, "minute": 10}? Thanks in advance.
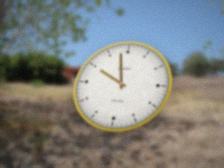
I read {"hour": 9, "minute": 58}
